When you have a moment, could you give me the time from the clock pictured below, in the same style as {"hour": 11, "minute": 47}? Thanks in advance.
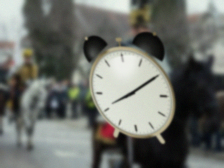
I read {"hour": 8, "minute": 10}
